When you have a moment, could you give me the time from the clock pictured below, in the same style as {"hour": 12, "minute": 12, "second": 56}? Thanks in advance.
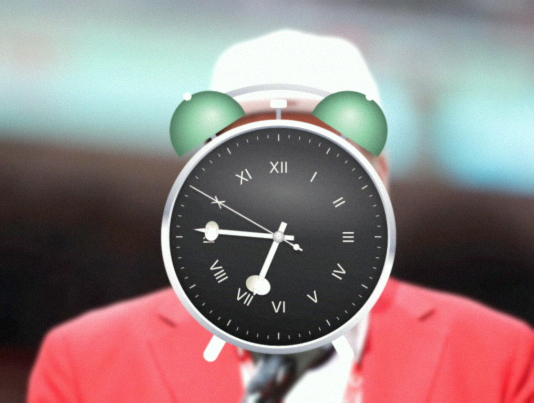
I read {"hour": 6, "minute": 45, "second": 50}
